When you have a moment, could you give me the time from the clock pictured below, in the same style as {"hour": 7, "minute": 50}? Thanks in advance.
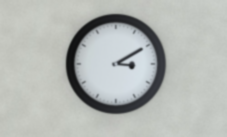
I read {"hour": 3, "minute": 10}
